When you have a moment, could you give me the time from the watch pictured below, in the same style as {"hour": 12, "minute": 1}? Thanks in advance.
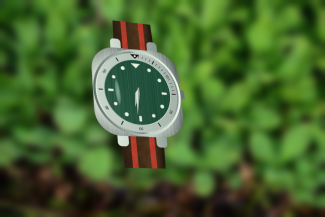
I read {"hour": 6, "minute": 31}
